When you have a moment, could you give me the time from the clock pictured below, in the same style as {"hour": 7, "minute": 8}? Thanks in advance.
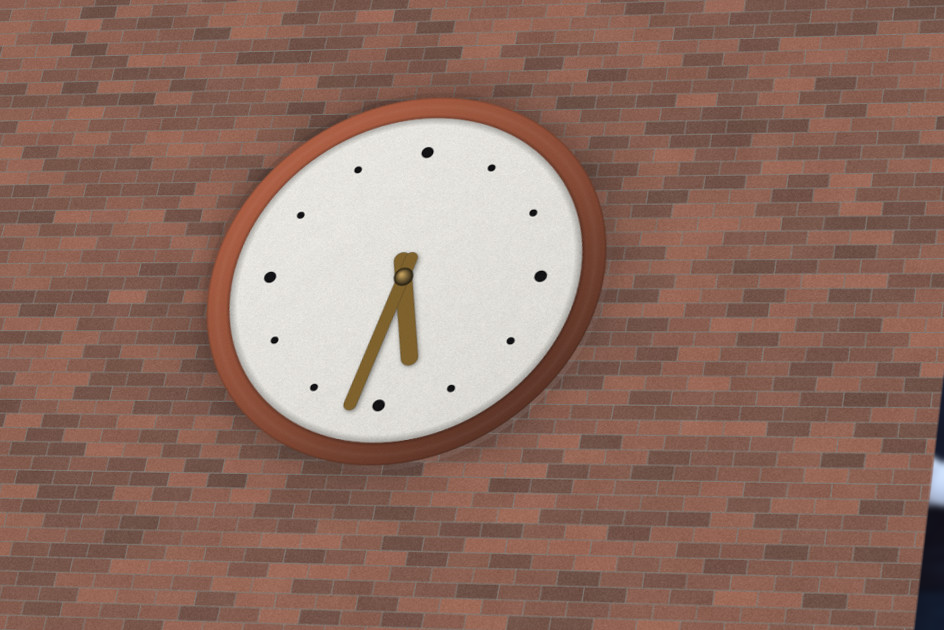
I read {"hour": 5, "minute": 32}
